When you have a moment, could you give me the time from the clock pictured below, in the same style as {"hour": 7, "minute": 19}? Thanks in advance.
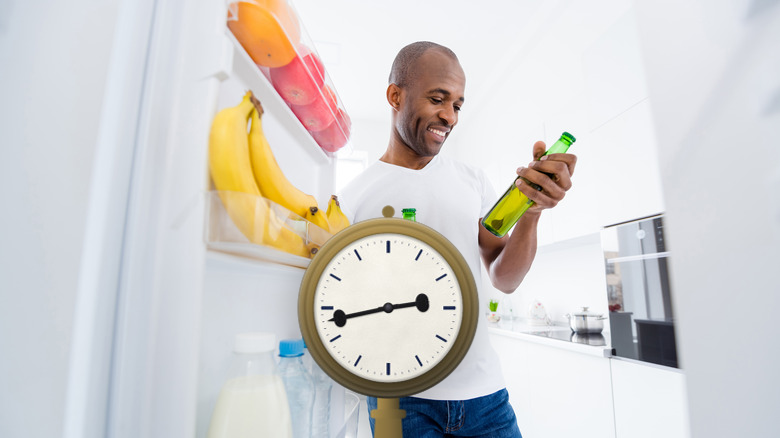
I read {"hour": 2, "minute": 43}
